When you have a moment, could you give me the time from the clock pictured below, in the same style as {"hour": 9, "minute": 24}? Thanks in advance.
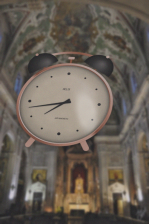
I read {"hour": 7, "minute": 43}
